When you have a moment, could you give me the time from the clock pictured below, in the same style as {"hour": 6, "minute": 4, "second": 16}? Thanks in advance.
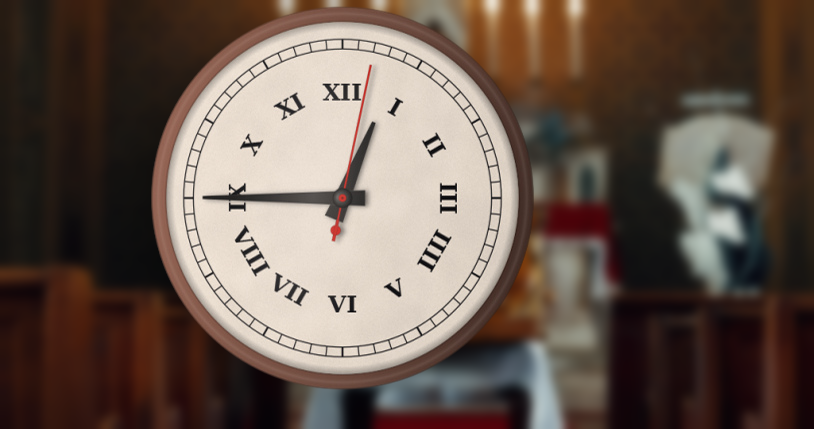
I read {"hour": 12, "minute": 45, "second": 2}
